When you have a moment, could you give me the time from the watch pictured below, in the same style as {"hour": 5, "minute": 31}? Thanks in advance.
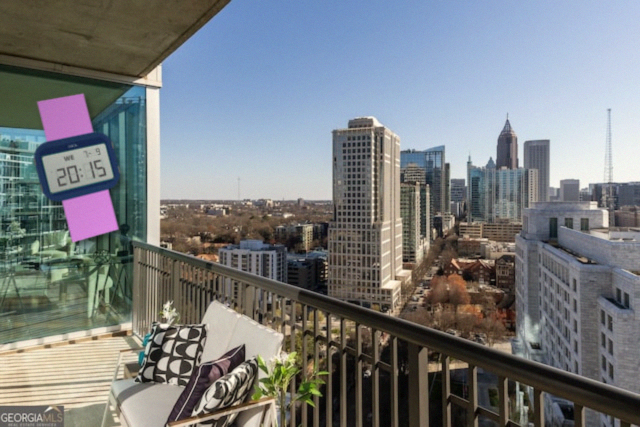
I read {"hour": 20, "minute": 15}
